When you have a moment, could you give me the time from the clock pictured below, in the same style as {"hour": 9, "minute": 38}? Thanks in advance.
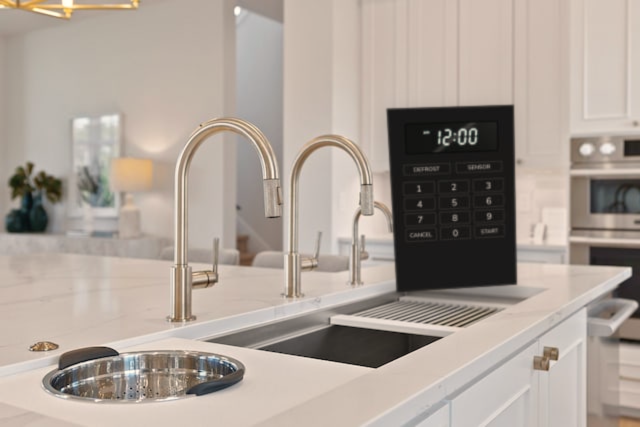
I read {"hour": 12, "minute": 0}
